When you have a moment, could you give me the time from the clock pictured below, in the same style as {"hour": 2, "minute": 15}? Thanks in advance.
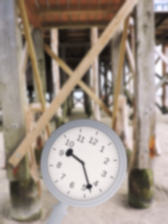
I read {"hour": 9, "minute": 23}
